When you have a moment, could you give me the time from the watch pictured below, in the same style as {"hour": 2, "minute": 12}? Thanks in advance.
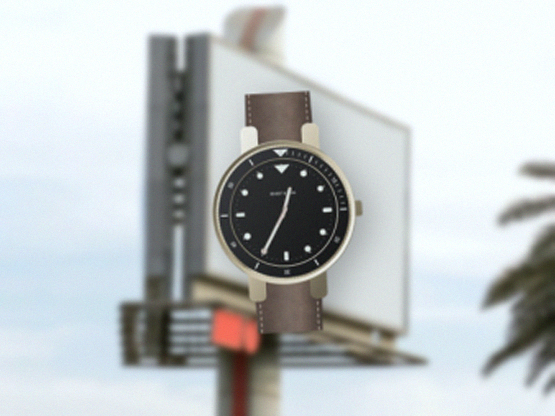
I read {"hour": 12, "minute": 35}
